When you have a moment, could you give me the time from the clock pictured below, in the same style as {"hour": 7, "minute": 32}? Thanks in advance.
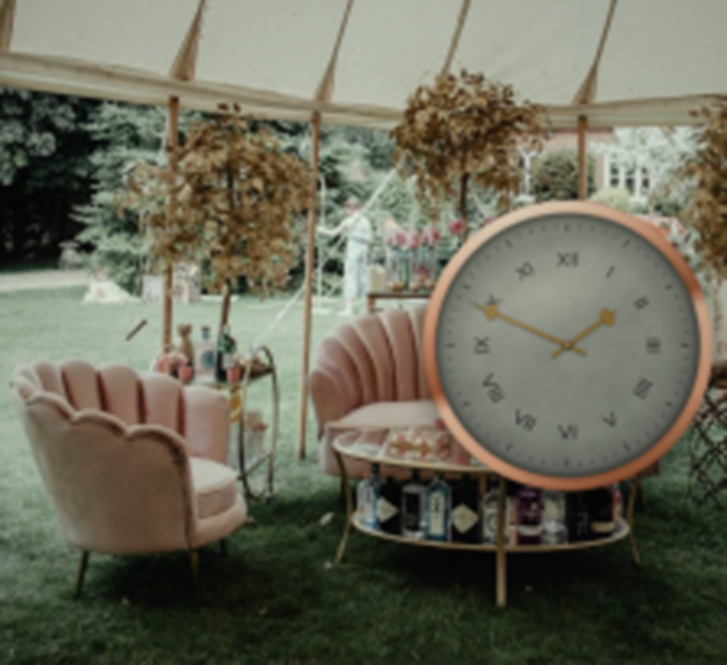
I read {"hour": 1, "minute": 49}
